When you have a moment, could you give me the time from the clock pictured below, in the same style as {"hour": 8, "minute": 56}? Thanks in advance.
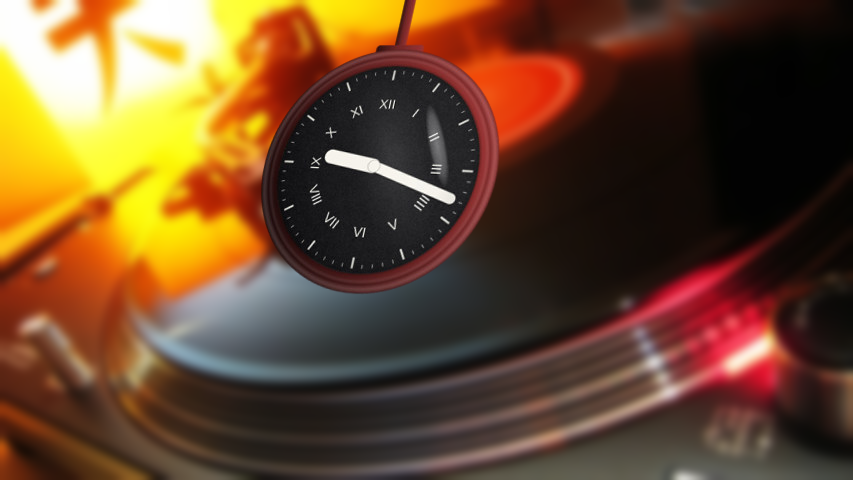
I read {"hour": 9, "minute": 18}
